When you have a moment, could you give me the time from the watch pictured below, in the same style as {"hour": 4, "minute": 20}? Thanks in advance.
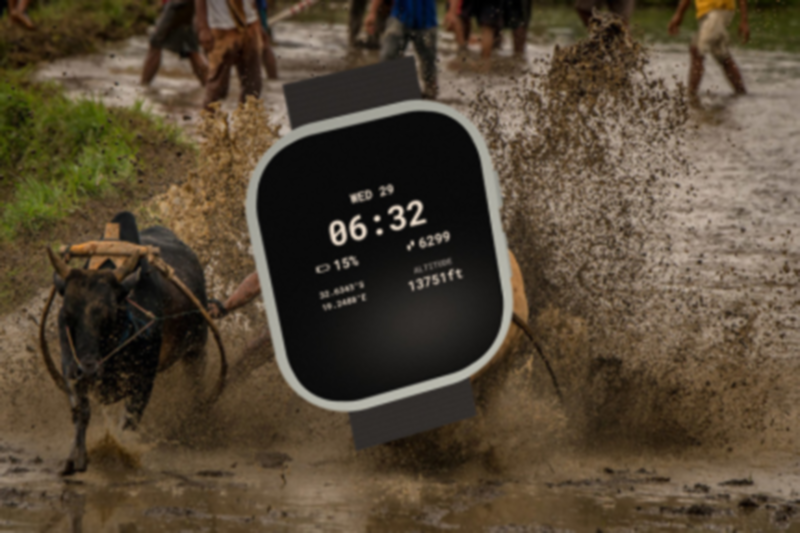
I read {"hour": 6, "minute": 32}
